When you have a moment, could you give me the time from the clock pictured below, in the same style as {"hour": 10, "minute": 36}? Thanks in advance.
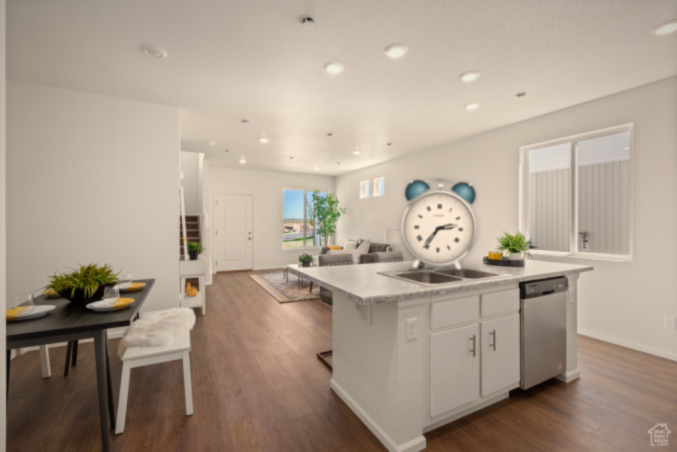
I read {"hour": 2, "minute": 36}
